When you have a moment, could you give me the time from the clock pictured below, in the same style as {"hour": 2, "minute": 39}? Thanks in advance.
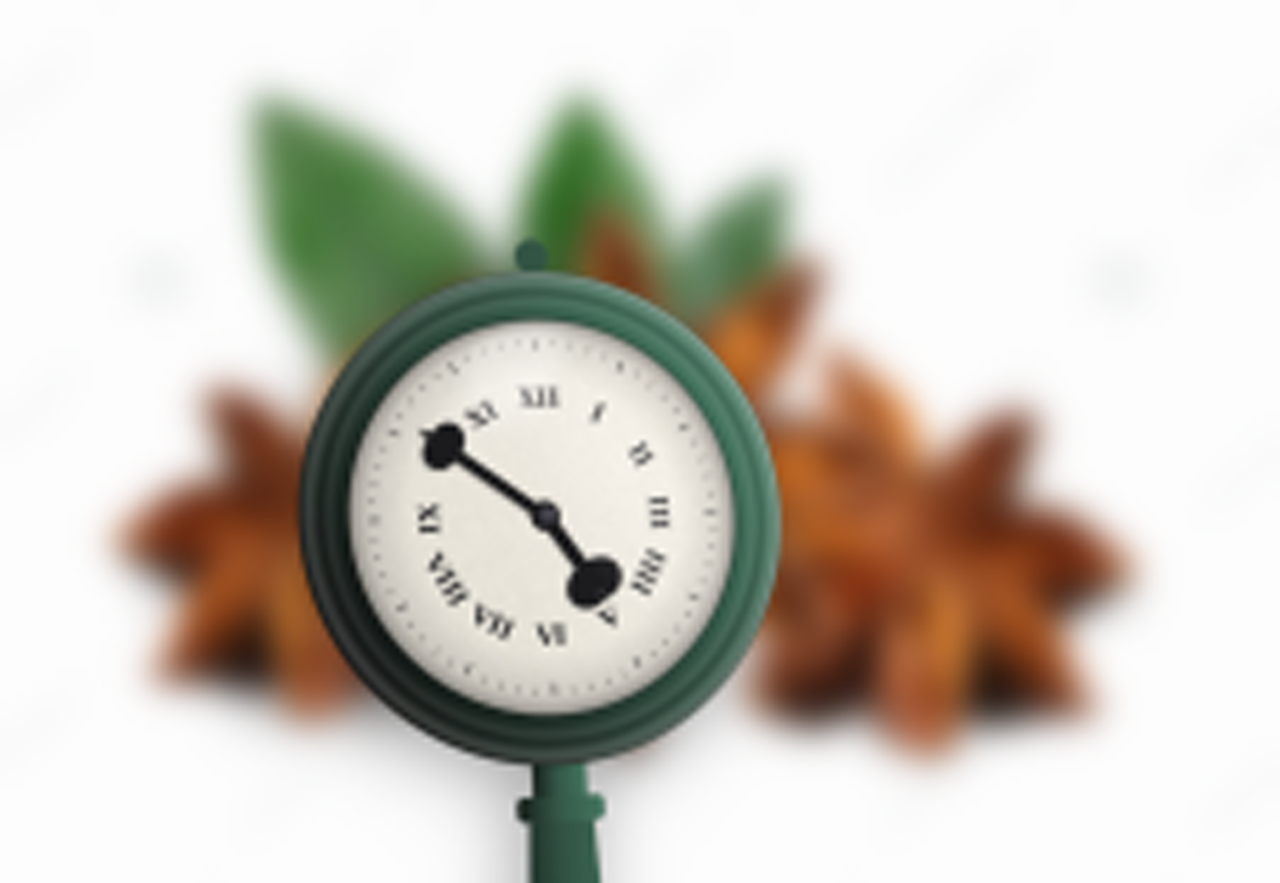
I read {"hour": 4, "minute": 51}
